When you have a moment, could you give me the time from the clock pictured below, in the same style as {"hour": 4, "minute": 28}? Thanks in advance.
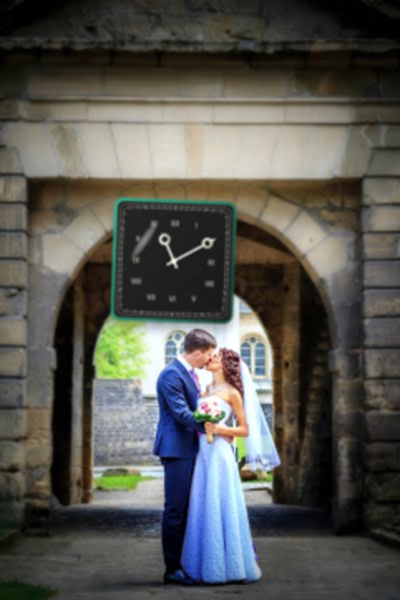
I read {"hour": 11, "minute": 10}
